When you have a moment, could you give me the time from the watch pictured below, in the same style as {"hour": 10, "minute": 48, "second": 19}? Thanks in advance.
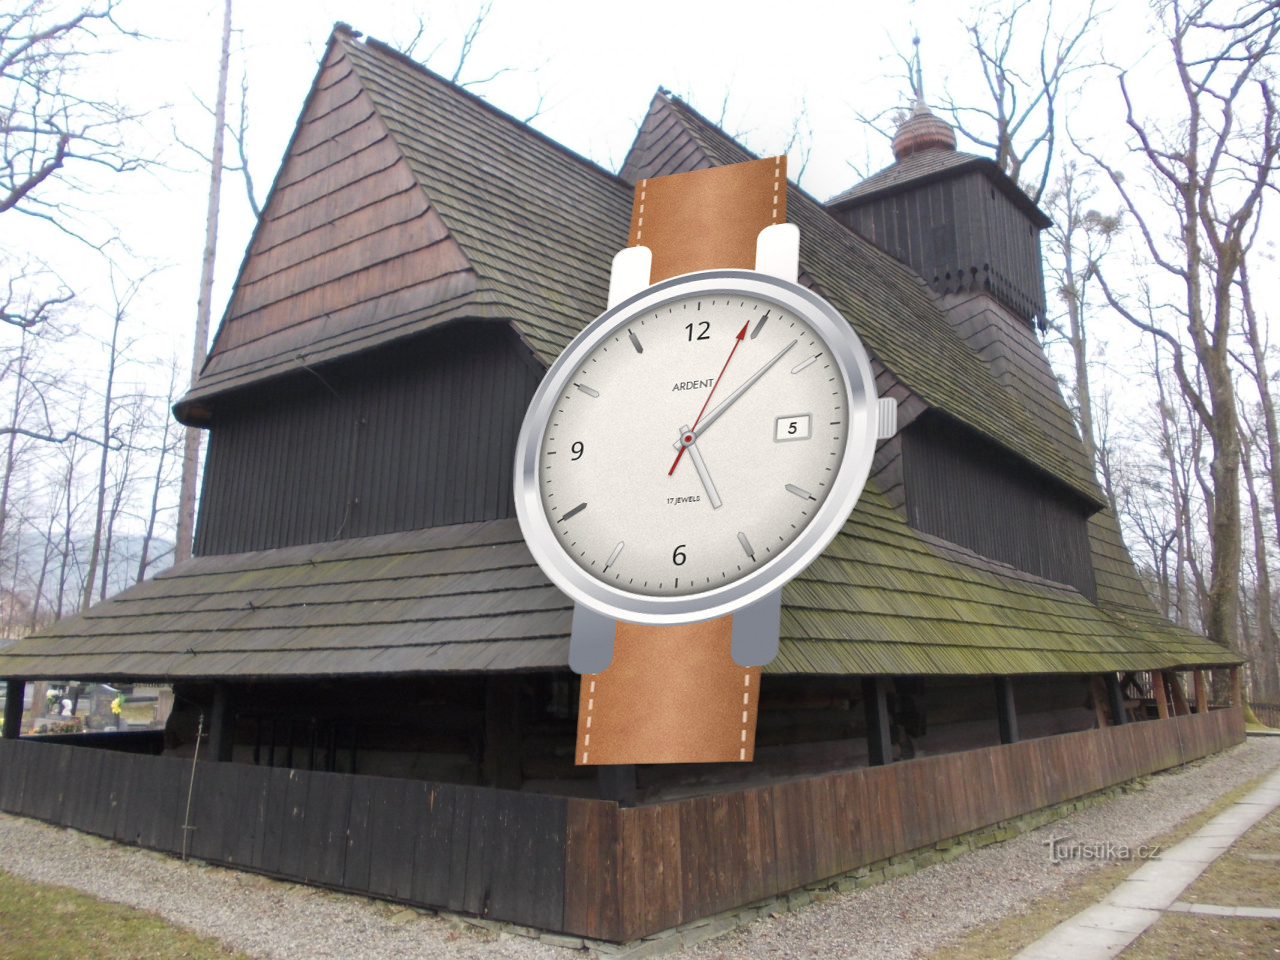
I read {"hour": 5, "minute": 8, "second": 4}
